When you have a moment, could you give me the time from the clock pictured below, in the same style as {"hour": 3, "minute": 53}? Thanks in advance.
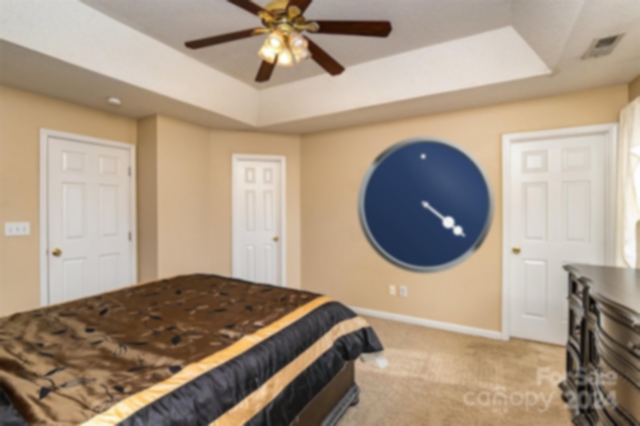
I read {"hour": 4, "minute": 22}
